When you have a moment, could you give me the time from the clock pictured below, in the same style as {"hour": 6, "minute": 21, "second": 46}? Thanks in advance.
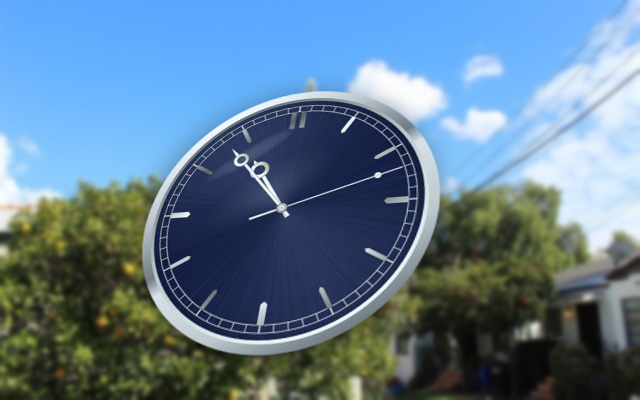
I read {"hour": 10, "minute": 53, "second": 12}
